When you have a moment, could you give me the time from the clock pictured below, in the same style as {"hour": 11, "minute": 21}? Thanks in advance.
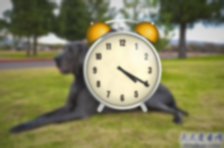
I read {"hour": 4, "minute": 20}
